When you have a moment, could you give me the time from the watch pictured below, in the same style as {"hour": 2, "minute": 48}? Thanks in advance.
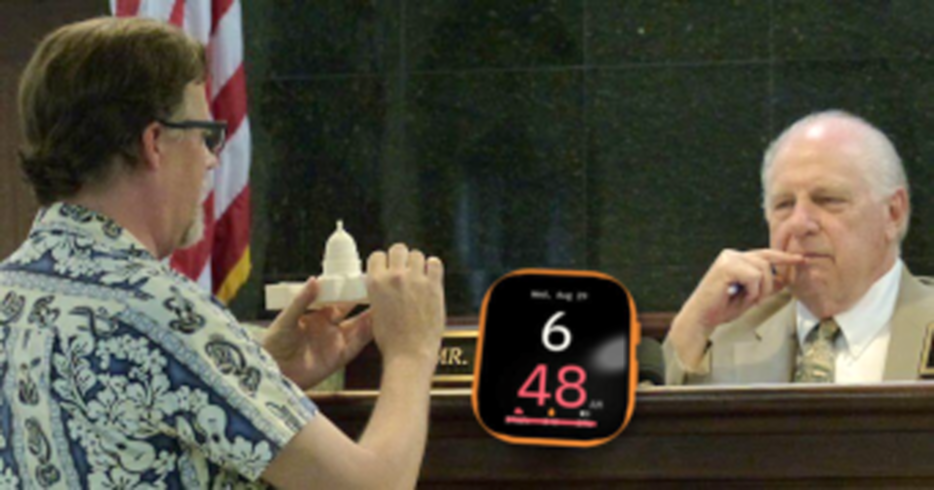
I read {"hour": 6, "minute": 48}
